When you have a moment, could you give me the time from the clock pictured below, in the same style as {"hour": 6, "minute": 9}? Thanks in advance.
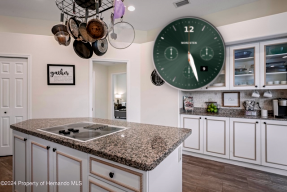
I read {"hour": 5, "minute": 27}
